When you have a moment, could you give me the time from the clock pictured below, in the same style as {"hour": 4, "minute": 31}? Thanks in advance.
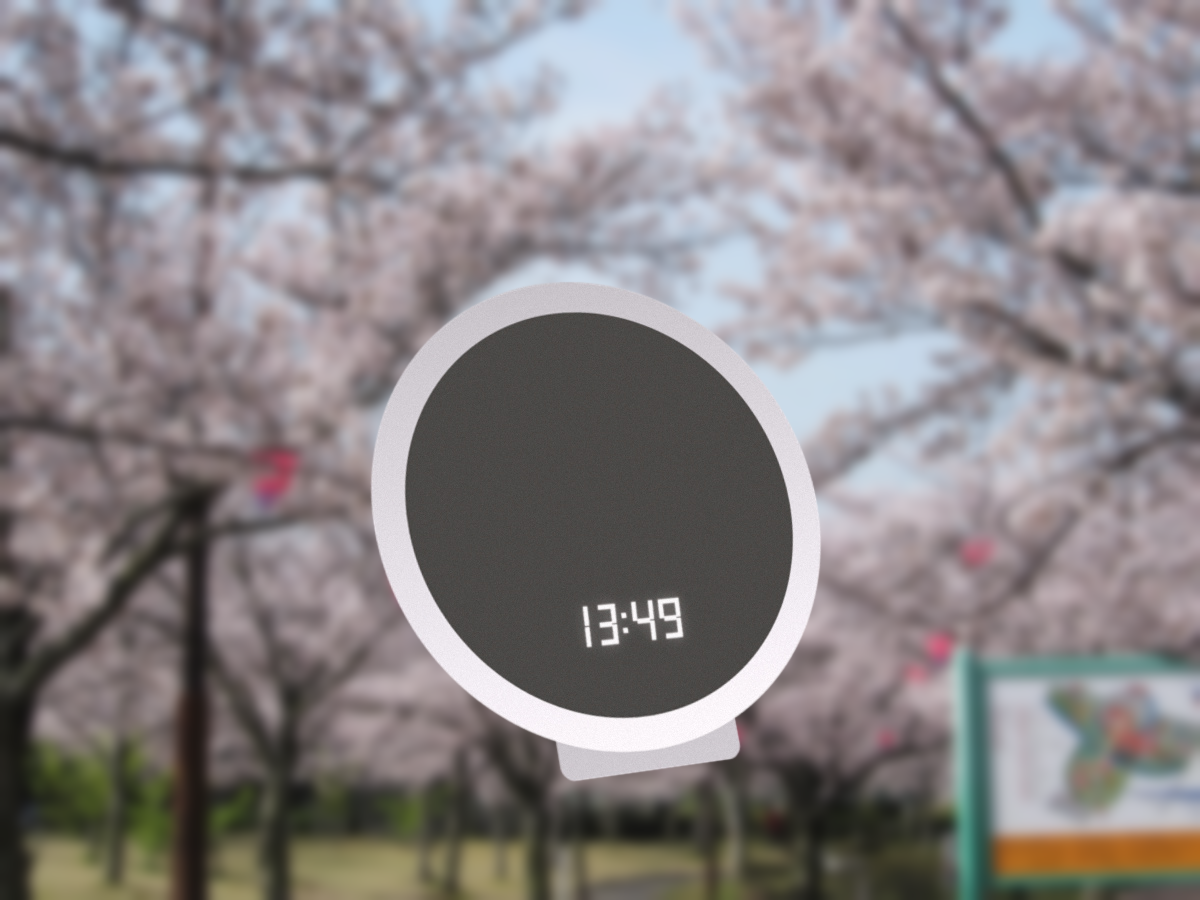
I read {"hour": 13, "minute": 49}
